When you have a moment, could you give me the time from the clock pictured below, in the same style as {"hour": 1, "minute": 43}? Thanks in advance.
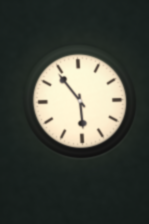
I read {"hour": 5, "minute": 54}
